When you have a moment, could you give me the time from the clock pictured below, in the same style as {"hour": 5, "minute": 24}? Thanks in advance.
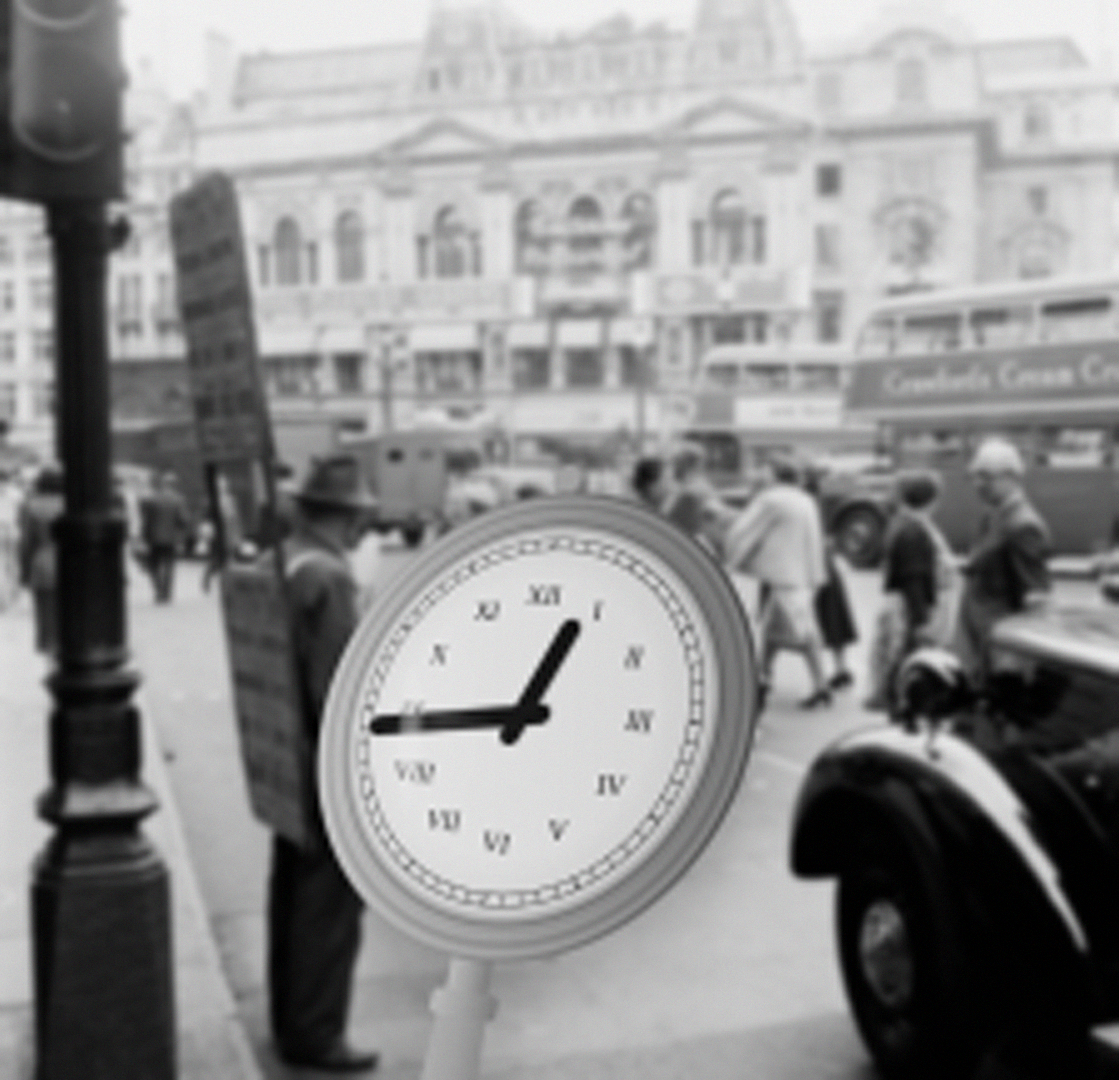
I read {"hour": 12, "minute": 44}
